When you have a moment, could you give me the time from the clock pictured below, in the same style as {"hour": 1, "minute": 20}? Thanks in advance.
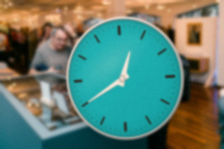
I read {"hour": 12, "minute": 40}
